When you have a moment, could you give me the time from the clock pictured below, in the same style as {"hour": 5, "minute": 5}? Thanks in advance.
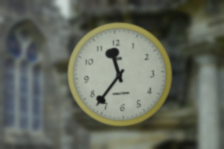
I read {"hour": 11, "minute": 37}
